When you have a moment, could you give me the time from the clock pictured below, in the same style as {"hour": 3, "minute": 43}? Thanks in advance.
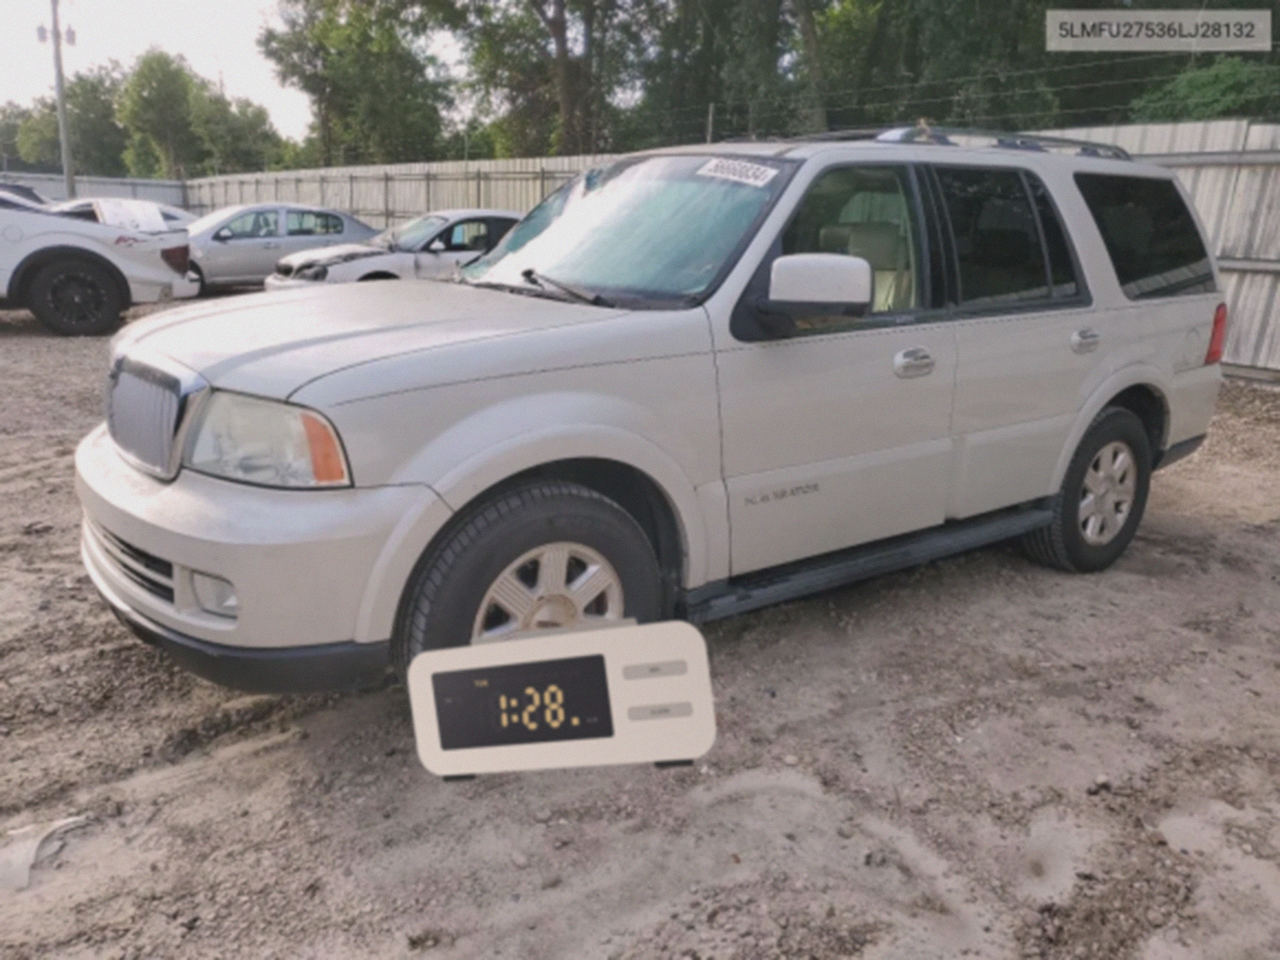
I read {"hour": 1, "minute": 28}
